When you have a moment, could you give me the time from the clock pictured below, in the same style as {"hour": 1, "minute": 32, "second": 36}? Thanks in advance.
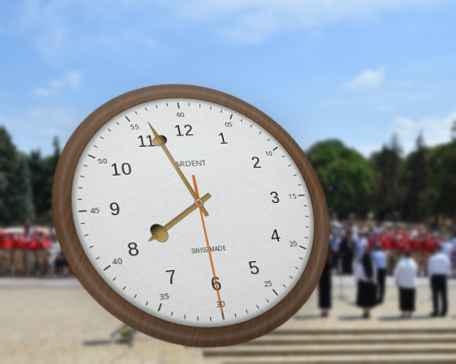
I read {"hour": 7, "minute": 56, "second": 30}
